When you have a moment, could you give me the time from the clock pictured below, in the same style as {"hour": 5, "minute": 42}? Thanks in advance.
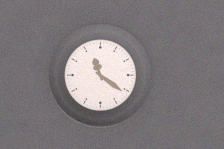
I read {"hour": 11, "minute": 21}
